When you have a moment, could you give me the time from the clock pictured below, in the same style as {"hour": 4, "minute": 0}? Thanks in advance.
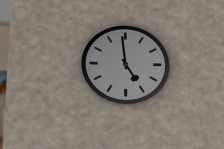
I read {"hour": 4, "minute": 59}
